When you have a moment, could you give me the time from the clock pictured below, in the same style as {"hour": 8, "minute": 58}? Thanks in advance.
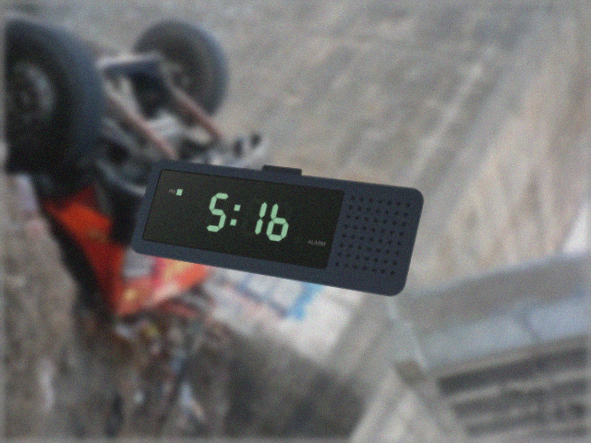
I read {"hour": 5, "minute": 16}
